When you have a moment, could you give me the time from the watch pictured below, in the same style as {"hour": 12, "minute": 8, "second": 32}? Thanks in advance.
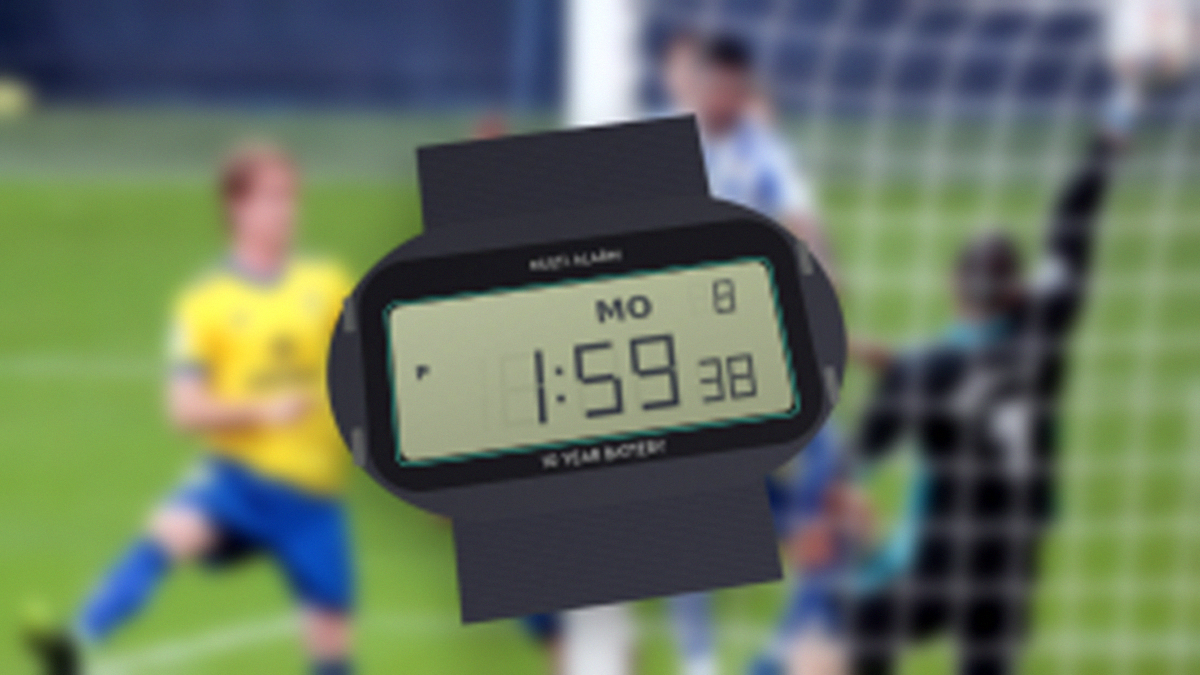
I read {"hour": 1, "minute": 59, "second": 38}
